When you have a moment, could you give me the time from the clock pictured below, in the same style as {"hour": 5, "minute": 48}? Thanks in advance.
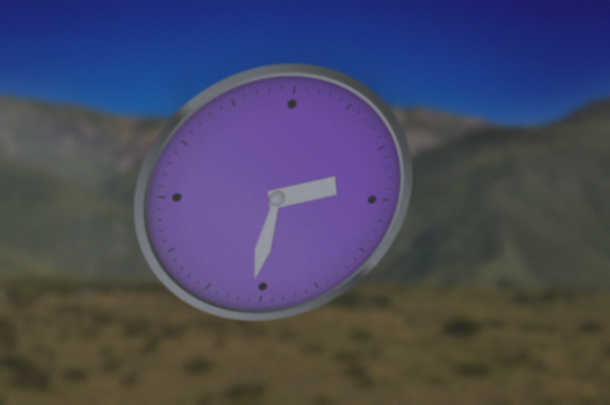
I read {"hour": 2, "minute": 31}
